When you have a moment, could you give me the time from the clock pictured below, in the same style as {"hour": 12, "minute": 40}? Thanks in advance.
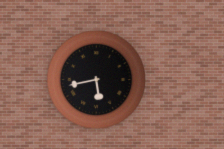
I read {"hour": 5, "minute": 43}
